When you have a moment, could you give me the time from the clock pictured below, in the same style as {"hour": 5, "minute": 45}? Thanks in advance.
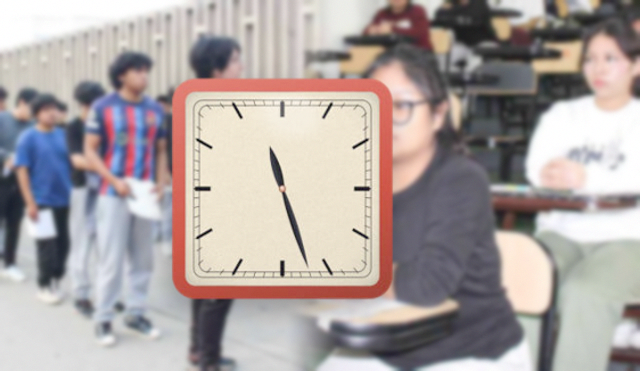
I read {"hour": 11, "minute": 27}
